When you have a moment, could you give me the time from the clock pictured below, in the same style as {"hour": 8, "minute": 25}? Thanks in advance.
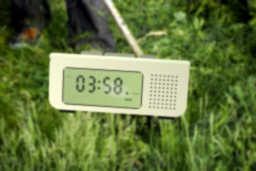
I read {"hour": 3, "minute": 58}
